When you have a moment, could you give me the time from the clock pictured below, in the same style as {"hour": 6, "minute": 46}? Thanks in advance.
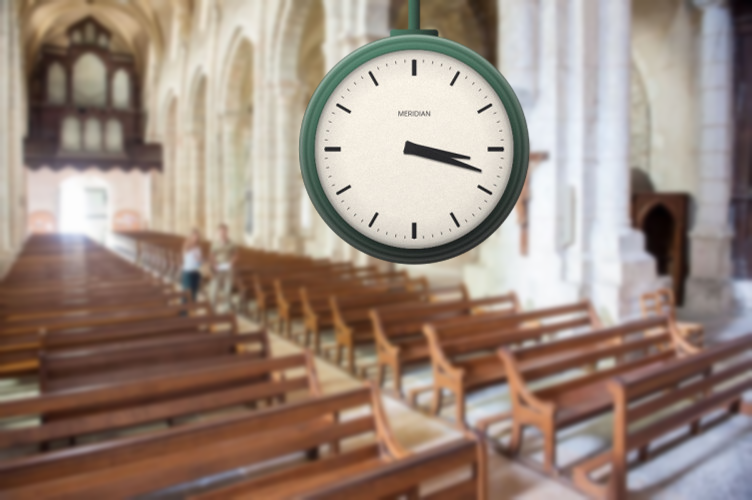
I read {"hour": 3, "minute": 18}
